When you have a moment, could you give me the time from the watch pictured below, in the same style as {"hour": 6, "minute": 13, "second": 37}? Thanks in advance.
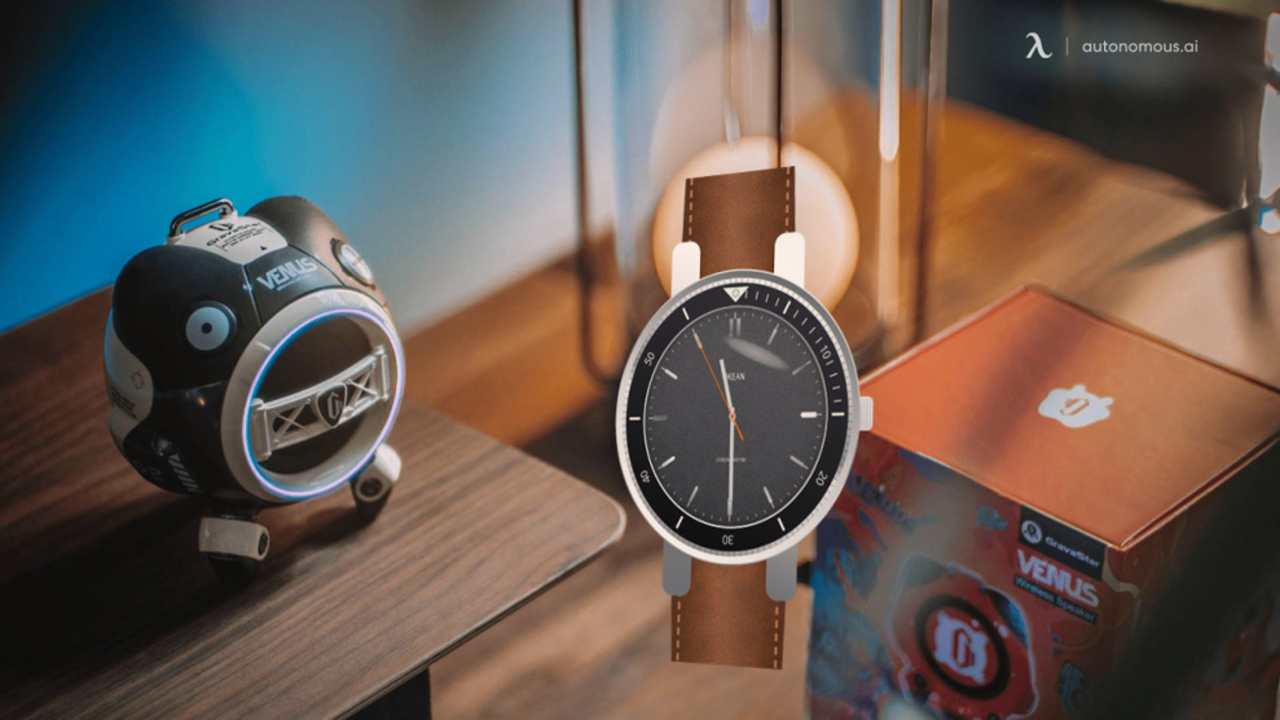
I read {"hour": 11, "minute": 29, "second": 55}
